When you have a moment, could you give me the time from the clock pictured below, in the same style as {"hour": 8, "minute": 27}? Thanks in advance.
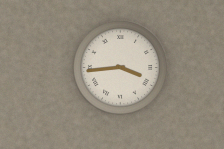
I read {"hour": 3, "minute": 44}
